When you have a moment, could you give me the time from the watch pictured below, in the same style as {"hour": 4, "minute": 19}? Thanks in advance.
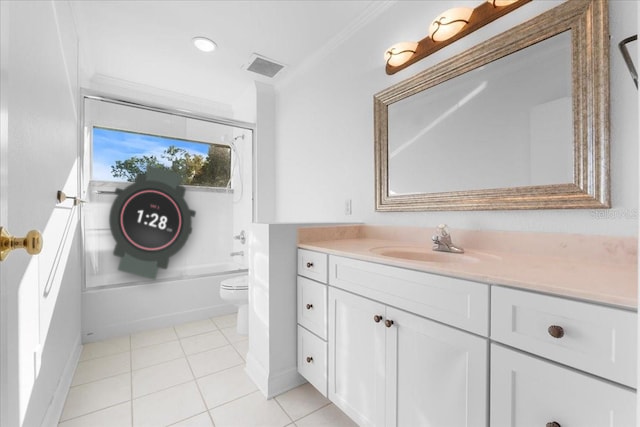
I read {"hour": 1, "minute": 28}
